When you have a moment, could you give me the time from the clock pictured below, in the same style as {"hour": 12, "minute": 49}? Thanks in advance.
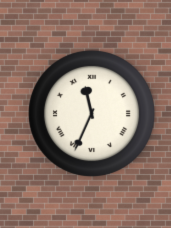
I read {"hour": 11, "minute": 34}
